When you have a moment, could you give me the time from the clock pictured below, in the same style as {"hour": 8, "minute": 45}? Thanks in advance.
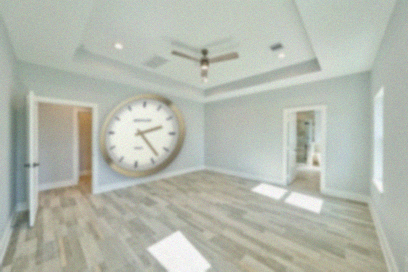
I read {"hour": 2, "minute": 23}
